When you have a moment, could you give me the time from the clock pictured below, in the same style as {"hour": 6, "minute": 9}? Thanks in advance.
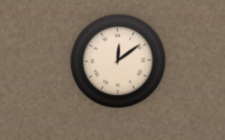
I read {"hour": 12, "minute": 9}
